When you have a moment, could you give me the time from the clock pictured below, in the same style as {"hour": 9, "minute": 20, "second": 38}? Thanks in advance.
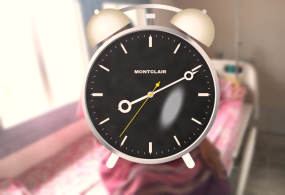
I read {"hour": 8, "minute": 10, "second": 36}
